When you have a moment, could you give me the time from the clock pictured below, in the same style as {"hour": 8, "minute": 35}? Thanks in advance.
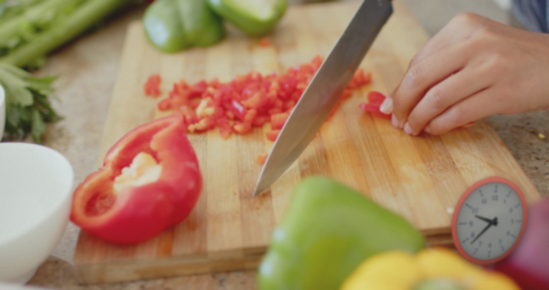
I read {"hour": 9, "minute": 38}
